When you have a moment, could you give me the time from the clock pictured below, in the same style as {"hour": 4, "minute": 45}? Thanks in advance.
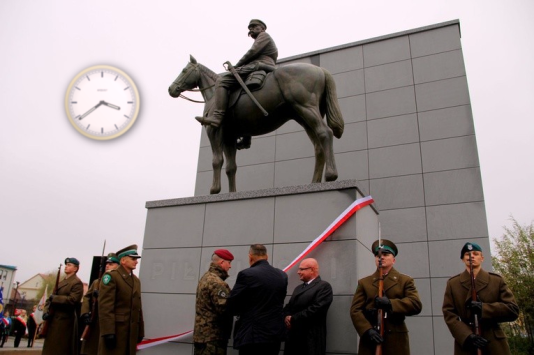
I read {"hour": 3, "minute": 39}
